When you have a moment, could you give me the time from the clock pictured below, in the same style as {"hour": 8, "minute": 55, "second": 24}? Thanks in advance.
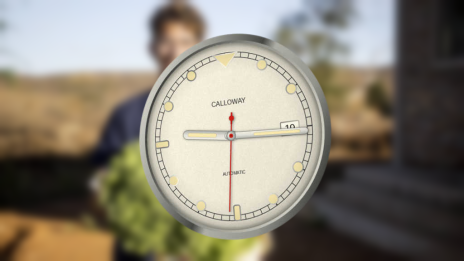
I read {"hour": 9, "minute": 15, "second": 31}
